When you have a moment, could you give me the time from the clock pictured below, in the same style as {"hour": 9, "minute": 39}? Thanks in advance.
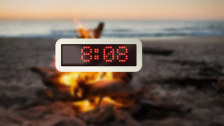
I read {"hour": 8, "minute": 8}
